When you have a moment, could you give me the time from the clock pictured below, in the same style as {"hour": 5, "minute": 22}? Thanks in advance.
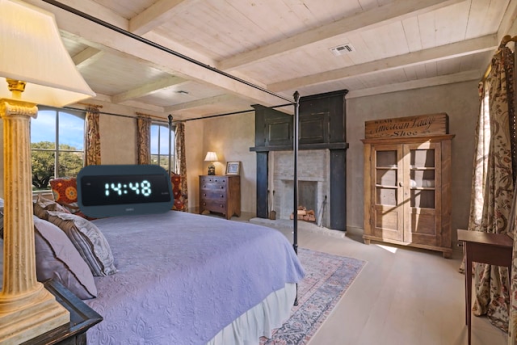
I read {"hour": 14, "minute": 48}
